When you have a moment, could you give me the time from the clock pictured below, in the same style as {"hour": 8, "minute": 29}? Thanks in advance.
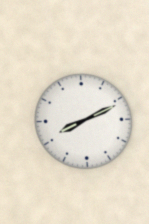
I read {"hour": 8, "minute": 11}
